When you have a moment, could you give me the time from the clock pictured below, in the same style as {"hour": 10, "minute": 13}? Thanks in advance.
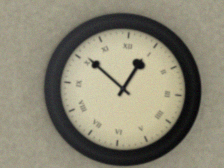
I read {"hour": 12, "minute": 51}
